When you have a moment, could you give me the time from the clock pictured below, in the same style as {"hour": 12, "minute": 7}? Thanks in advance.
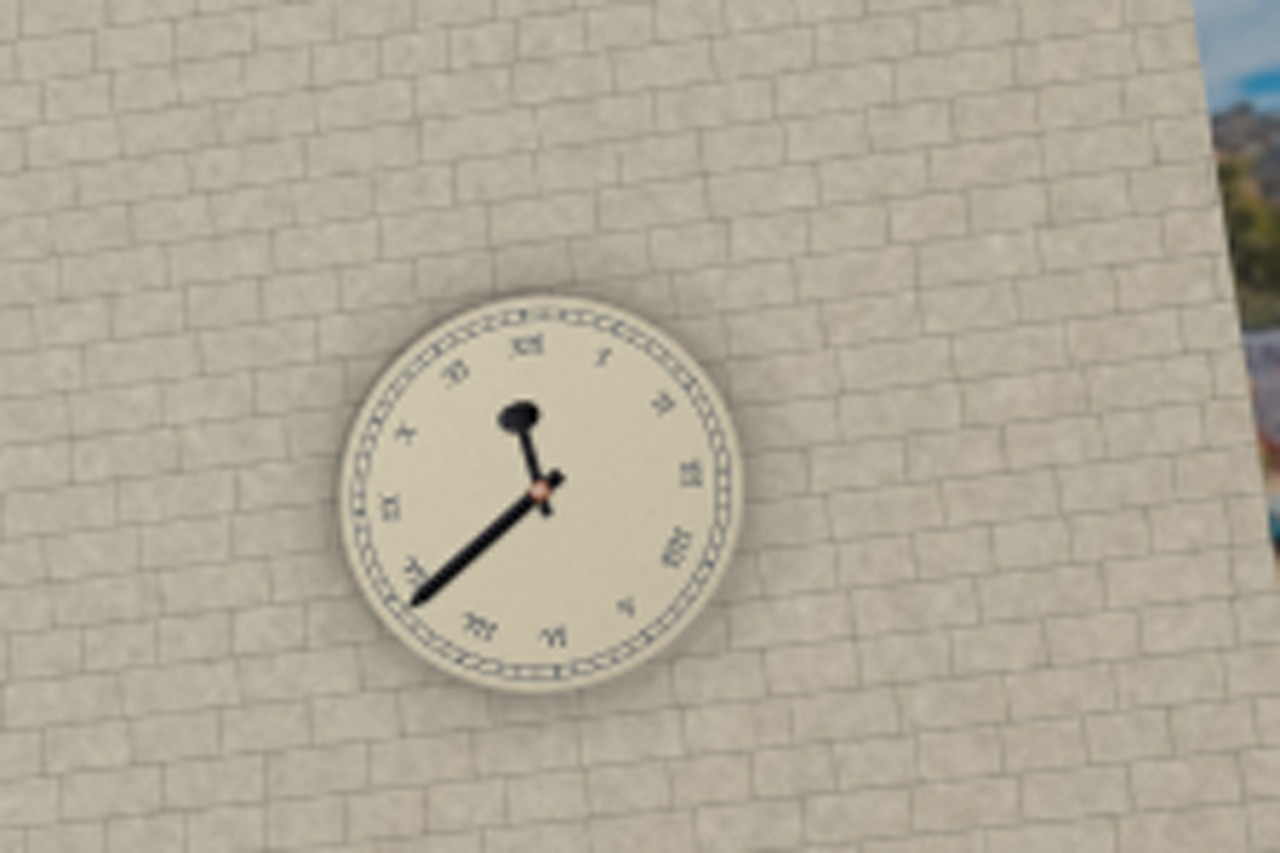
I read {"hour": 11, "minute": 39}
